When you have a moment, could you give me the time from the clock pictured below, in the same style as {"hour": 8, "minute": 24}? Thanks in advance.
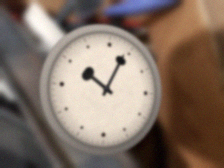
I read {"hour": 10, "minute": 4}
